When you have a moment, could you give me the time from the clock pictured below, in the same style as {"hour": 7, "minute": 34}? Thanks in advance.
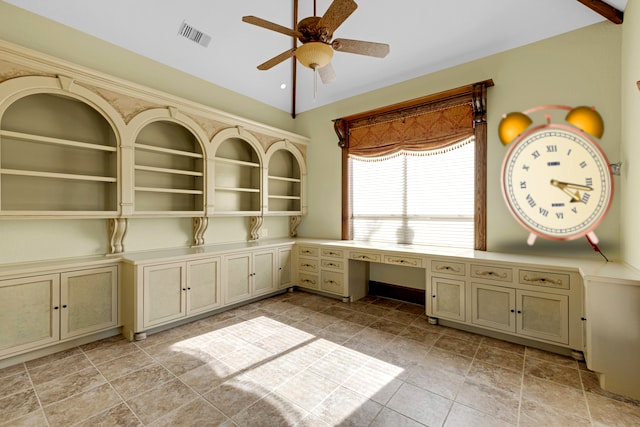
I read {"hour": 4, "minute": 17}
